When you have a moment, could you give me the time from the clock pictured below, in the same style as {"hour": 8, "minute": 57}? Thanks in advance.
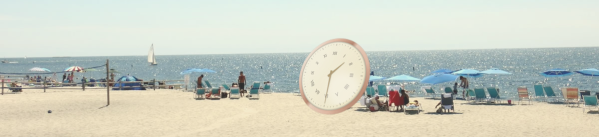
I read {"hour": 1, "minute": 30}
